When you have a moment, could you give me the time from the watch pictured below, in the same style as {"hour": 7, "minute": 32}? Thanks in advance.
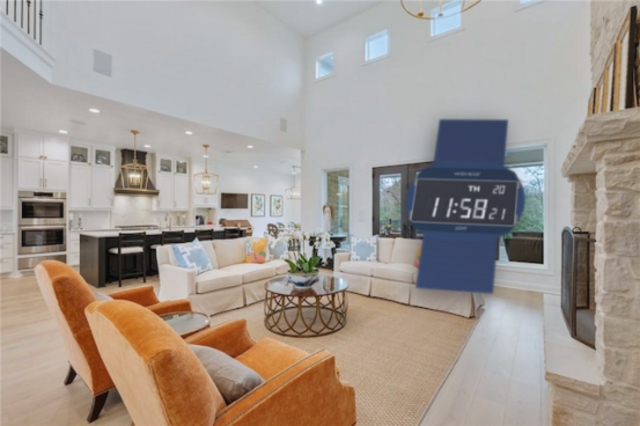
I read {"hour": 11, "minute": 58}
